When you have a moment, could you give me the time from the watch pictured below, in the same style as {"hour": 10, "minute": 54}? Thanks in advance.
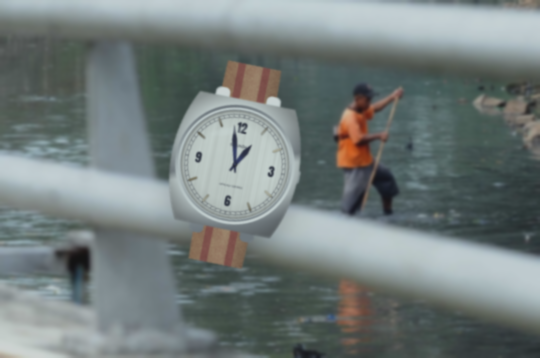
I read {"hour": 12, "minute": 58}
